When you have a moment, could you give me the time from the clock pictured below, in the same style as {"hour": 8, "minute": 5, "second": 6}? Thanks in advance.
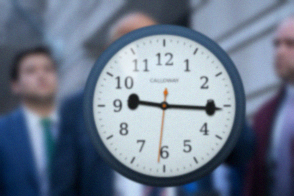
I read {"hour": 9, "minute": 15, "second": 31}
